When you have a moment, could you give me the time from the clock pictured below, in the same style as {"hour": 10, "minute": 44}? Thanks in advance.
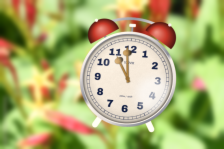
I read {"hour": 10, "minute": 59}
